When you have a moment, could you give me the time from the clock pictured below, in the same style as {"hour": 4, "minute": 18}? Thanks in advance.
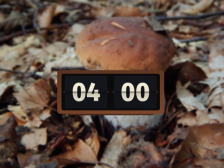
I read {"hour": 4, "minute": 0}
